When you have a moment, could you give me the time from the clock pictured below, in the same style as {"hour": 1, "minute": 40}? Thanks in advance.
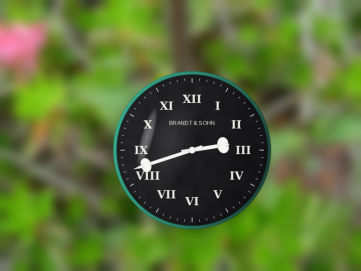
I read {"hour": 2, "minute": 42}
